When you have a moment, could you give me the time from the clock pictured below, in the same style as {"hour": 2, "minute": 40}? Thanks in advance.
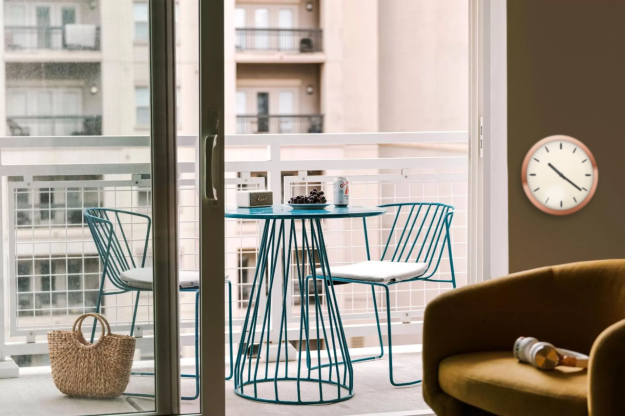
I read {"hour": 10, "minute": 21}
